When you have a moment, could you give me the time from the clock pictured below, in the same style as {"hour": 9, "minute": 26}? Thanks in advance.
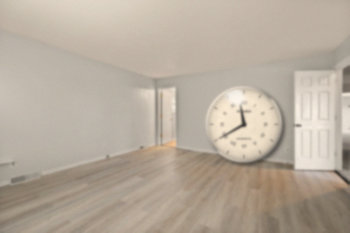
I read {"hour": 11, "minute": 40}
